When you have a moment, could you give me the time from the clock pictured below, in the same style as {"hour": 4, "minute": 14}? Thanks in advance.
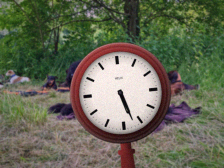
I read {"hour": 5, "minute": 27}
